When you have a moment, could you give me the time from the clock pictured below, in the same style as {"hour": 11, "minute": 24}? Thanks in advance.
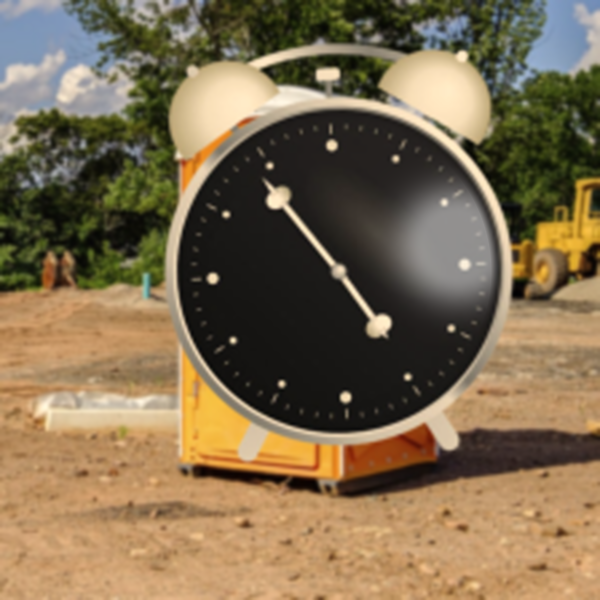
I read {"hour": 4, "minute": 54}
